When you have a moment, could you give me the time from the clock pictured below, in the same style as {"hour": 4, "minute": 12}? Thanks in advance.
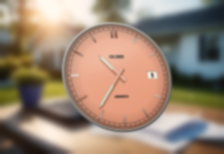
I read {"hour": 10, "minute": 36}
